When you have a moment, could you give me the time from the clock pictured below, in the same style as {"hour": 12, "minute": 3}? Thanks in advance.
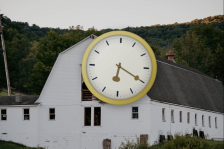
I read {"hour": 6, "minute": 20}
